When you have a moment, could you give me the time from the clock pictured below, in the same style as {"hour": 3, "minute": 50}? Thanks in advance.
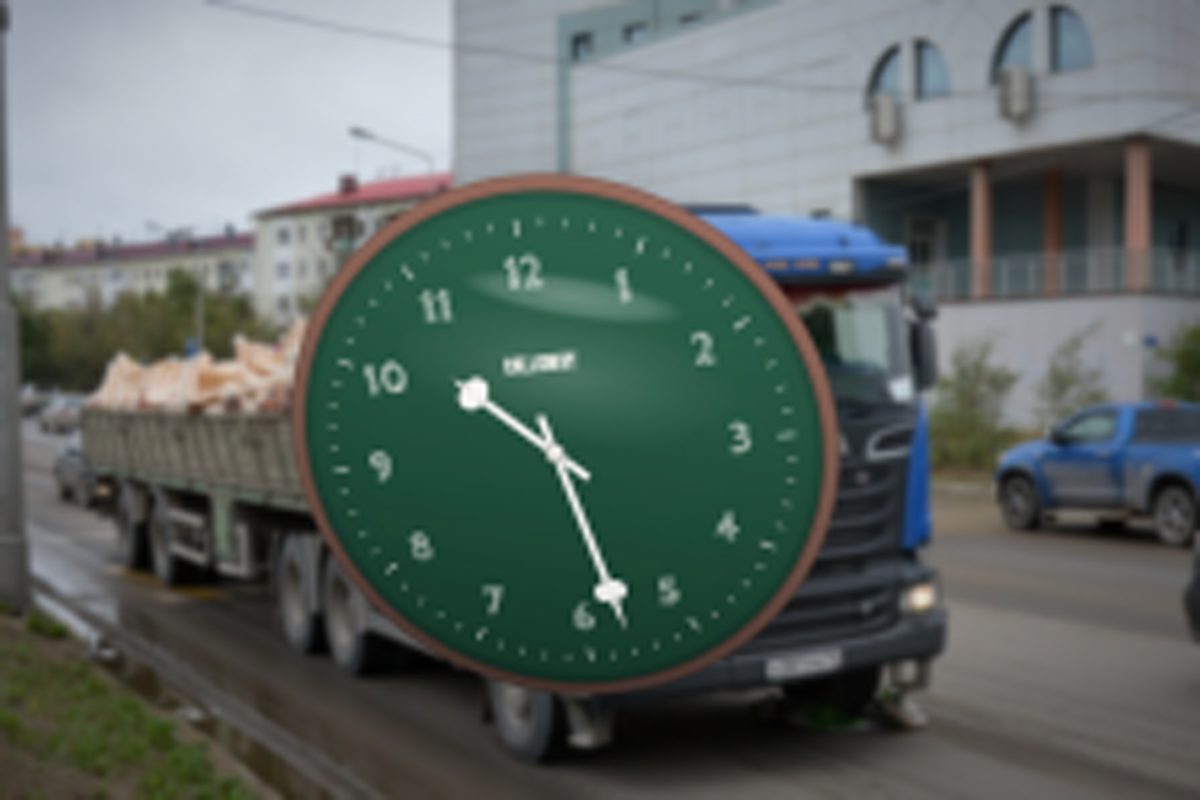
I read {"hour": 10, "minute": 28}
